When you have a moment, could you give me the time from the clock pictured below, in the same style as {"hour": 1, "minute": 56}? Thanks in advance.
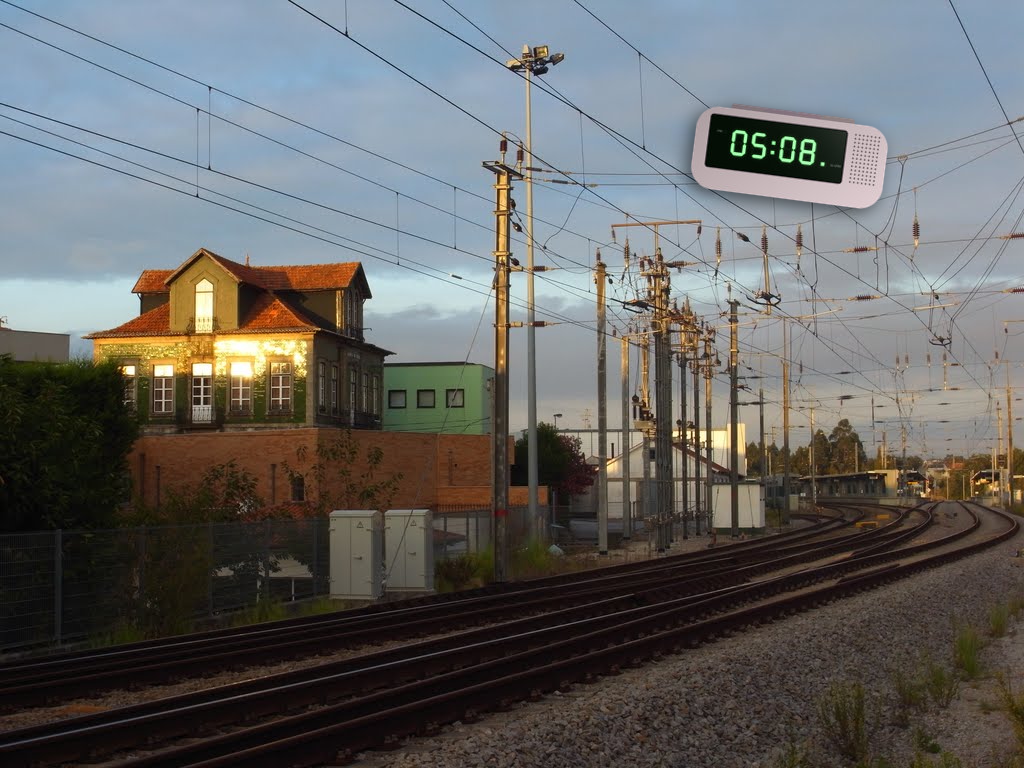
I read {"hour": 5, "minute": 8}
